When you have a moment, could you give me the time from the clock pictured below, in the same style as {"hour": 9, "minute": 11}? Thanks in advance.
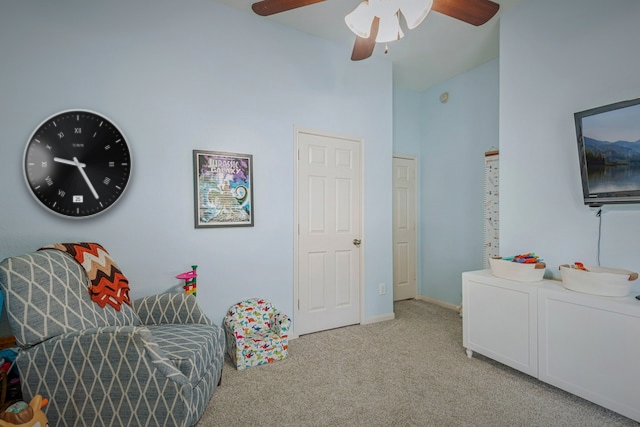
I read {"hour": 9, "minute": 25}
